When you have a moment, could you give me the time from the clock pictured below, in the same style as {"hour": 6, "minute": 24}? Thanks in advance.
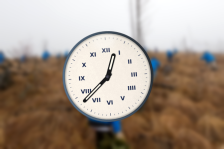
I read {"hour": 12, "minute": 38}
